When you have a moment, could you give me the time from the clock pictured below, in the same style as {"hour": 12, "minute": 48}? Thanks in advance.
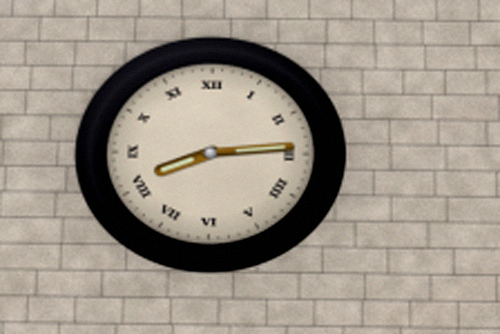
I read {"hour": 8, "minute": 14}
